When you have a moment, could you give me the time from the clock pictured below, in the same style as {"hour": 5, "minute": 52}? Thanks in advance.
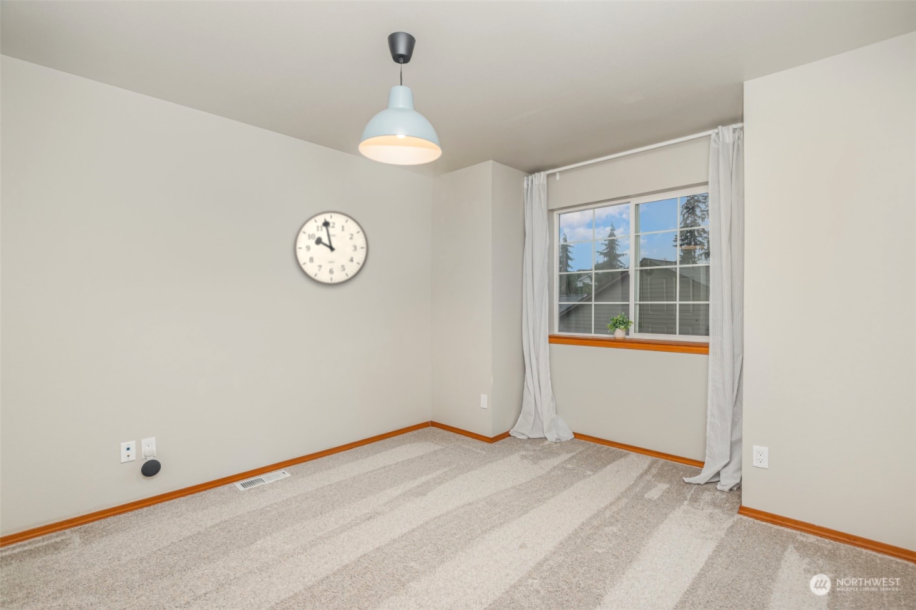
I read {"hour": 9, "minute": 58}
